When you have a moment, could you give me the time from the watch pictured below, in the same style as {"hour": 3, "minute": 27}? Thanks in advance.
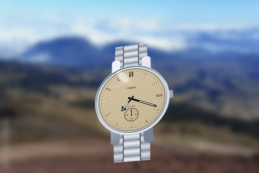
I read {"hour": 7, "minute": 19}
